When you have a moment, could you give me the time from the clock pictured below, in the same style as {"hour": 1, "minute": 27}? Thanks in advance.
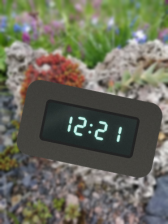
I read {"hour": 12, "minute": 21}
